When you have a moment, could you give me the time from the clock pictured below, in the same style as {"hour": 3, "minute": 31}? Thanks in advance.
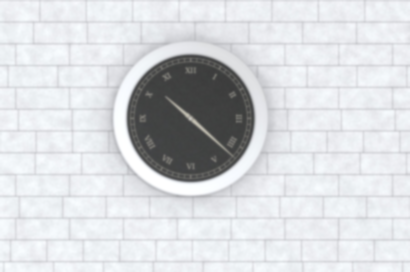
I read {"hour": 10, "minute": 22}
